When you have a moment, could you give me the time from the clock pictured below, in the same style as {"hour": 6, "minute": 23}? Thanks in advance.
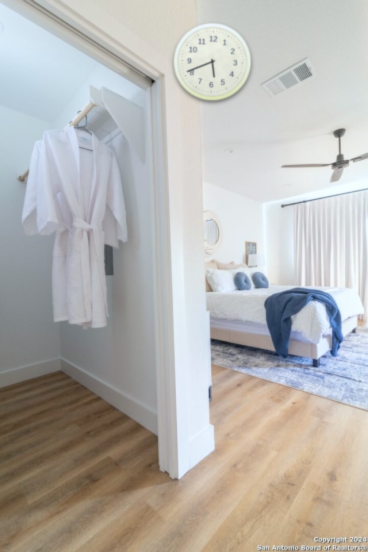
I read {"hour": 5, "minute": 41}
